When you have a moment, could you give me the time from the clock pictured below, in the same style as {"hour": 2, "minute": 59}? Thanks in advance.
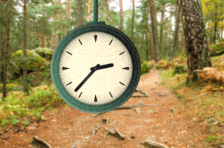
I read {"hour": 2, "minute": 37}
